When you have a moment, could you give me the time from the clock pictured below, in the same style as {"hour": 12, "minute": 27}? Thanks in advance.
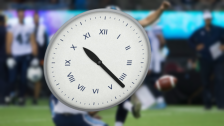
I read {"hour": 10, "minute": 22}
